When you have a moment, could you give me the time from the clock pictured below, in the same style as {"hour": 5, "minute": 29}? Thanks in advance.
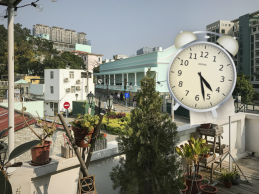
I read {"hour": 4, "minute": 27}
